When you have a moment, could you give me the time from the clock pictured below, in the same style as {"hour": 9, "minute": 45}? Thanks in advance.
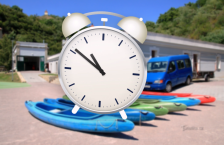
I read {"hour": 10, "minute": 51}
